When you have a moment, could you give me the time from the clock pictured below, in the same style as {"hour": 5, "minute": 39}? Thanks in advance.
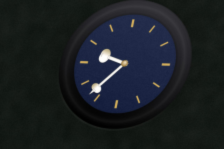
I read {"hour": 9, "minute": 37}
